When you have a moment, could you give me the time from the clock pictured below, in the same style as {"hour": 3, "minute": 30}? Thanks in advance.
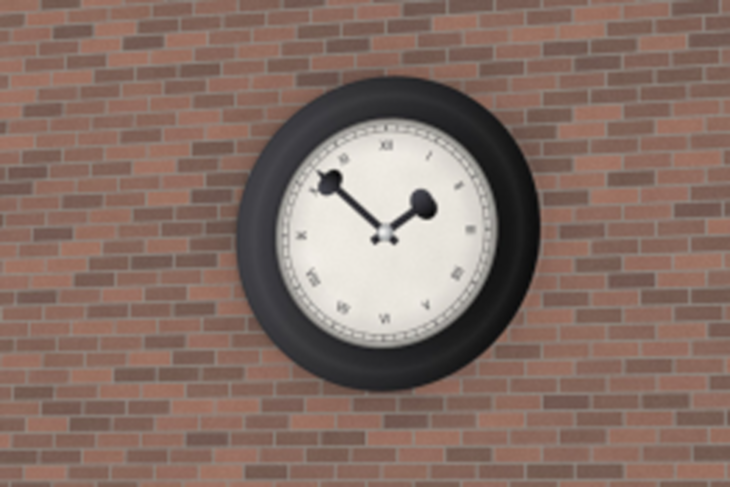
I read {"hour": 1, "minute": 52}
